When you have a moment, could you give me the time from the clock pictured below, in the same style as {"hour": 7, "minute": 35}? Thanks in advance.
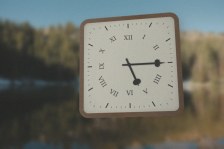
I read {"hour": 5, "minute": 15}
